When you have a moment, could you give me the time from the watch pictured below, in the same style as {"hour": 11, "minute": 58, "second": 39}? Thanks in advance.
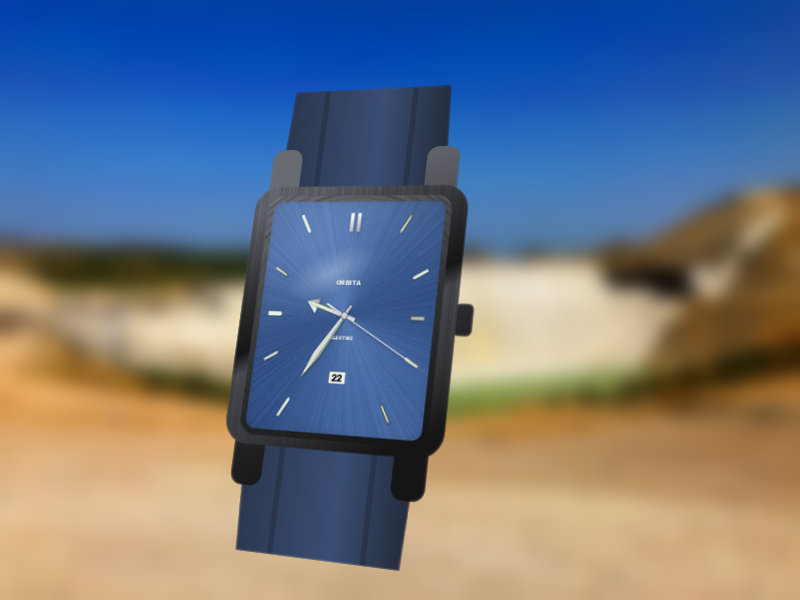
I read {"hour": 9, "minute": 35, "second": 20}
